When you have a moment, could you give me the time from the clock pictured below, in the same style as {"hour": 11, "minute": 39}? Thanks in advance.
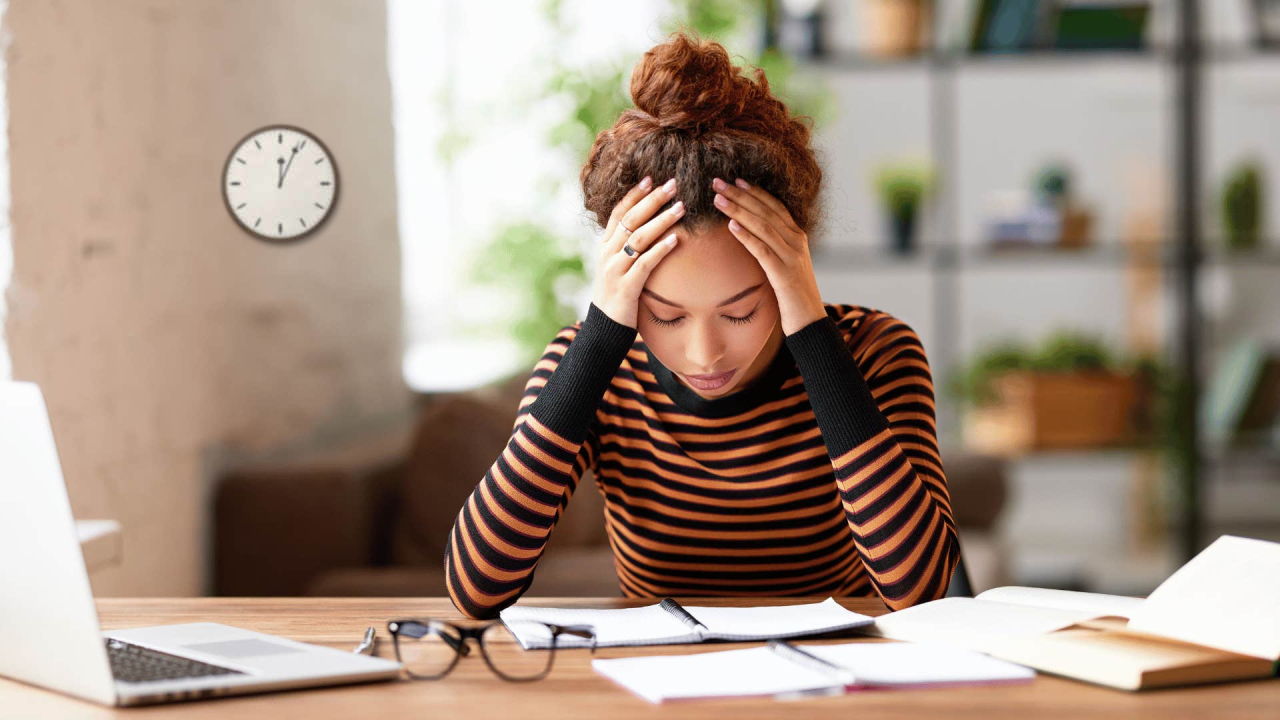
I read {"hour": 12, "minute": 4}
